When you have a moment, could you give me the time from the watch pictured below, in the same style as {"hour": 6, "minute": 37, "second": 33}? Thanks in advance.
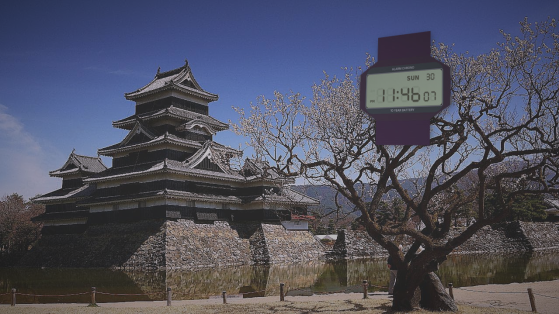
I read {"hour": 11, "minute": 46, "second": 7}
